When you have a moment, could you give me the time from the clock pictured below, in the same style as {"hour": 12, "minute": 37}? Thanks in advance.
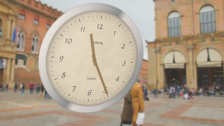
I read {"hour": 11, "minute": 25}
